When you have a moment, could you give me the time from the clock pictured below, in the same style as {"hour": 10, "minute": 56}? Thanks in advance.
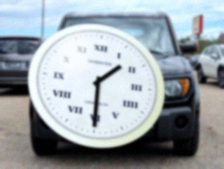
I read {"hour": 1, "minute": 30}
